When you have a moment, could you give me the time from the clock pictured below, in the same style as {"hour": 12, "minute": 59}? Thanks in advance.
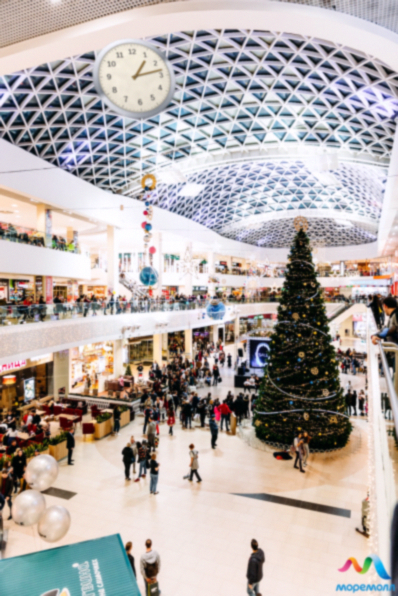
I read {"hour": 1, "minute": 13}
